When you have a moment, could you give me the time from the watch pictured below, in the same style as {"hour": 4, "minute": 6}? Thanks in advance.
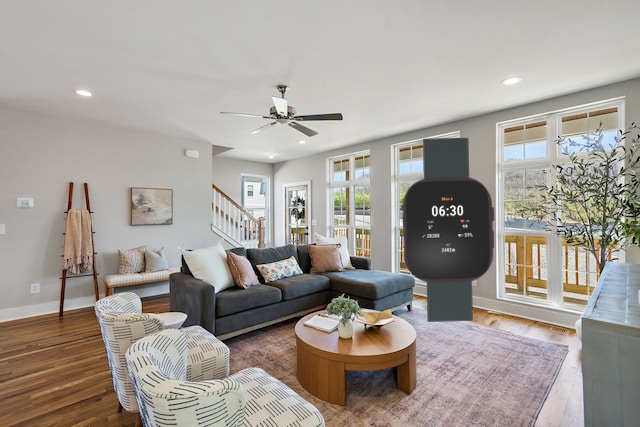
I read {"hour": 6, "minute": 30}
